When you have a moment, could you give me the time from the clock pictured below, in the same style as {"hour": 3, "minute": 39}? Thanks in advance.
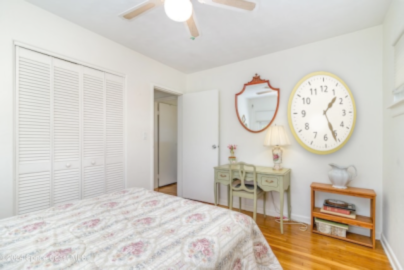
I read {"hour": 1, "minute": 26}
